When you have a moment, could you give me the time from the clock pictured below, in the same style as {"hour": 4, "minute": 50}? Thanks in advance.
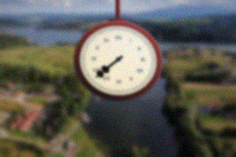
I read {"hour": 7, "minute": 38}
